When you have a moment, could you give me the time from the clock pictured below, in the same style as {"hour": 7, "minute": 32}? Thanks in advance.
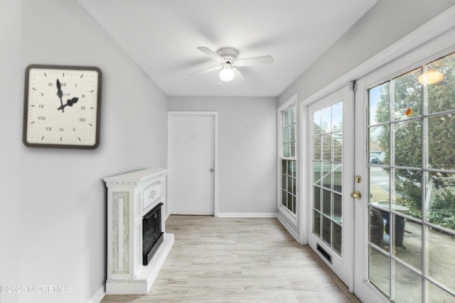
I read {"hour": 1, "minute": 58}
